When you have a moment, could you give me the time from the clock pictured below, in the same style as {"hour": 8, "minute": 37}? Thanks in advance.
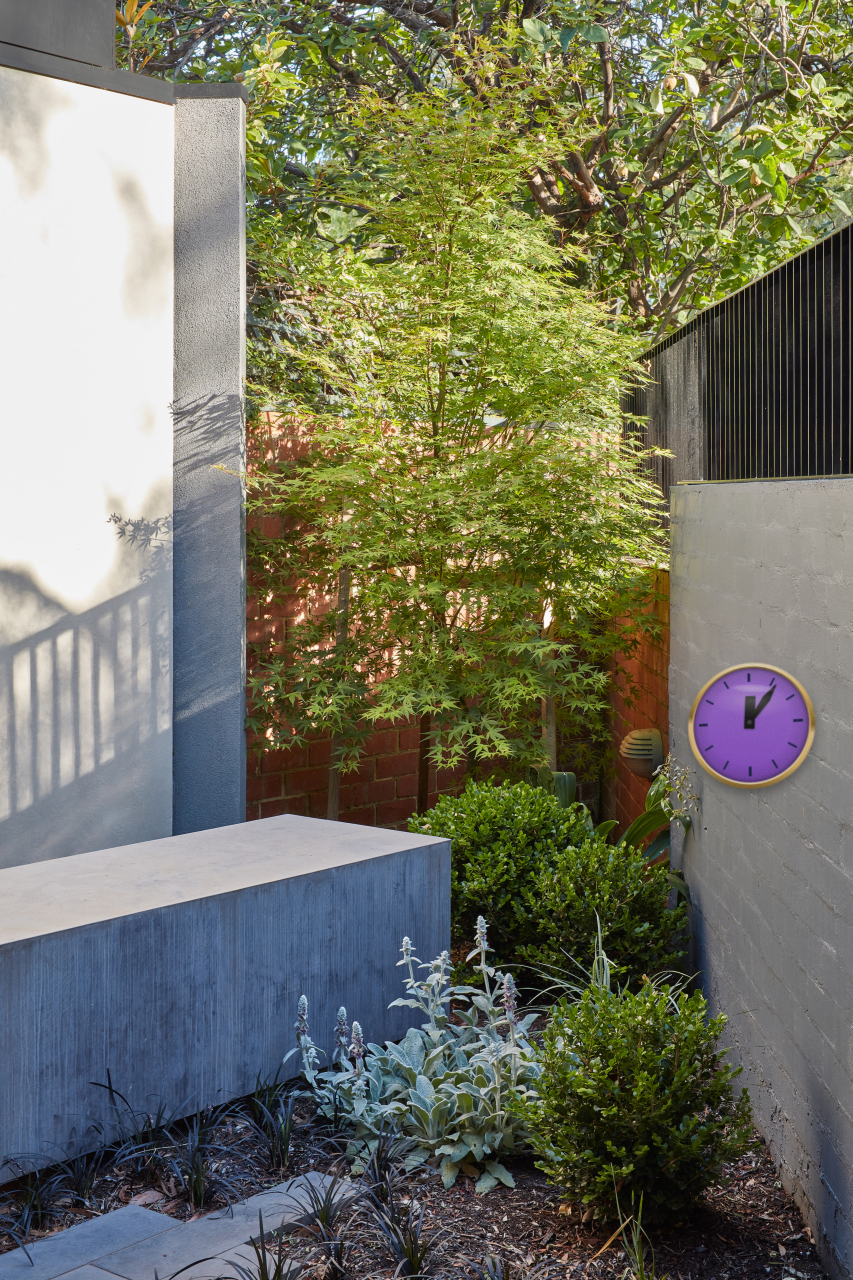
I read {"hour": 12, "minute": 6}
